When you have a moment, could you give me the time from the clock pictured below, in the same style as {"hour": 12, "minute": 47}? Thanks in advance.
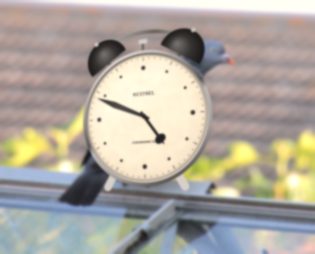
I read {"hour": 4, "minute": 49}
